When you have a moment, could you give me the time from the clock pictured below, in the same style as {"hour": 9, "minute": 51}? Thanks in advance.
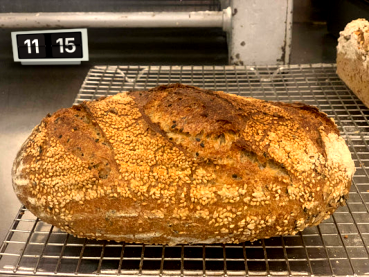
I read {"hour": 11, "minute": 15}
